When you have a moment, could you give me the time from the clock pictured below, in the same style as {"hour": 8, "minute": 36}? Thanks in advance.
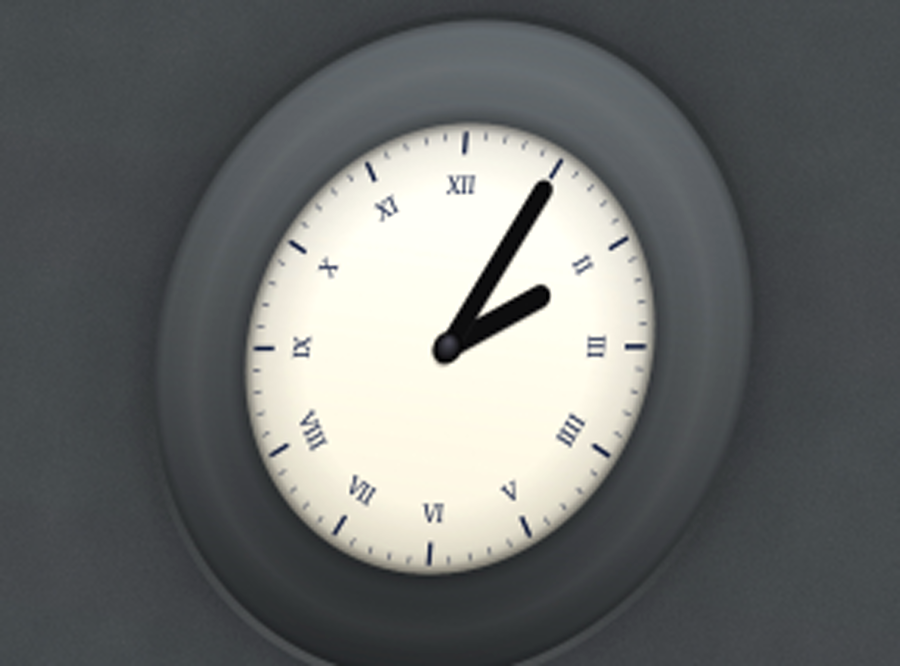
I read {"hour": 2, "minute": 5}
